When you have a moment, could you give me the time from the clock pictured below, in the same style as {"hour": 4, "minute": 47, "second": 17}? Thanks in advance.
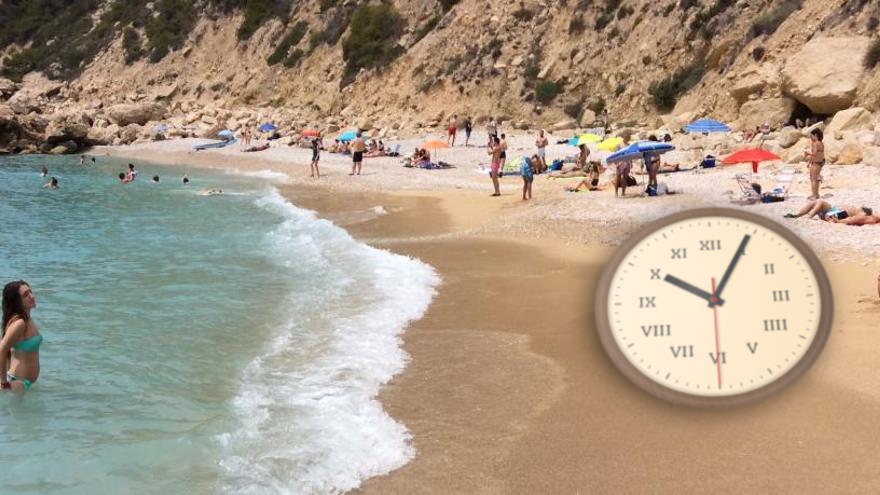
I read {"hour": 10, "minute": 4, "second": 30}
